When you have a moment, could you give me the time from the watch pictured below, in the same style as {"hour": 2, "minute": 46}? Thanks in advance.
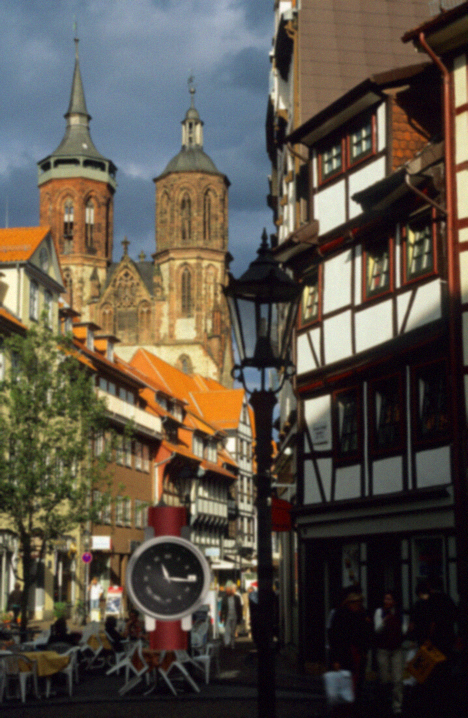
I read {"hour": 11, "minute": 16}
